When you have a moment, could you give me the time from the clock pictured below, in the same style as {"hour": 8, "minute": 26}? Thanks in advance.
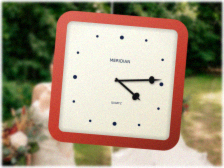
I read {"hour": 4, "minute": 14}
